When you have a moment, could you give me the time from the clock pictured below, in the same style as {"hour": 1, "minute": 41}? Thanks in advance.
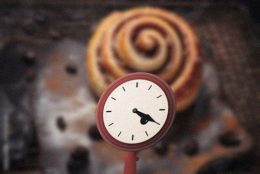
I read {"hour": 4, "minute": 20}
